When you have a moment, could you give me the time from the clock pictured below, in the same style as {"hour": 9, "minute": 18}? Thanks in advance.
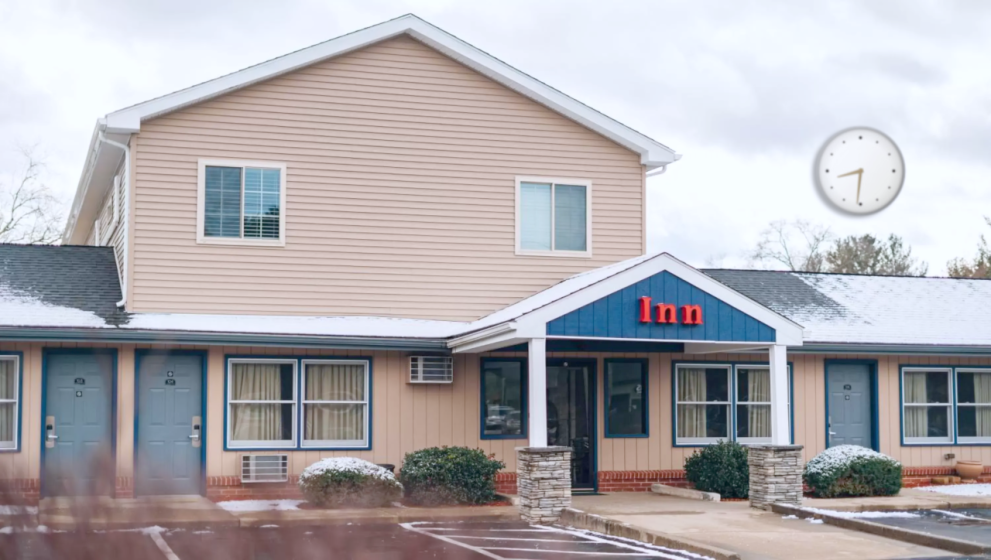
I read {"hour": 8, "minute": 31}
